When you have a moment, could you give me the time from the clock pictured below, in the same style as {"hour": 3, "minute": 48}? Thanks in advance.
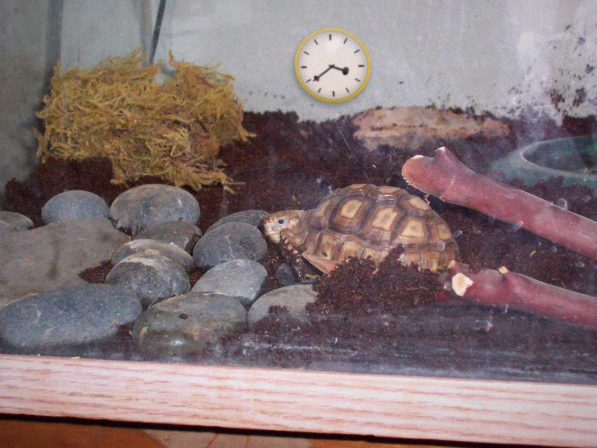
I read {"hour": 3, "minute": 39}
